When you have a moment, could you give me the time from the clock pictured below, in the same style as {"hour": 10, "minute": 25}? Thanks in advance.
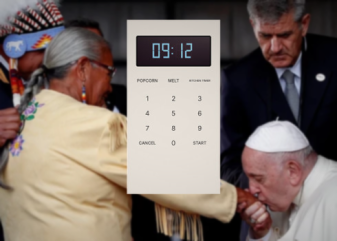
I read {"hour": 9, "minute": 12}
